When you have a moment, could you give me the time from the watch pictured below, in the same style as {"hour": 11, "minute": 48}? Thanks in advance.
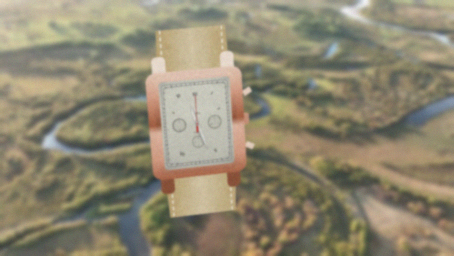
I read {"hour": 11, "minute": 27}
